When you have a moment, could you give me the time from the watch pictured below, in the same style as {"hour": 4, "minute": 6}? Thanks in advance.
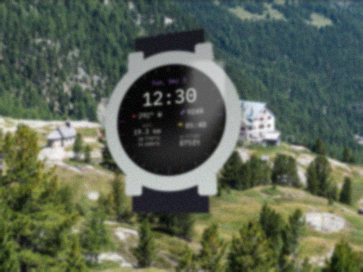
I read {"hour": 12, "minute": 30}
